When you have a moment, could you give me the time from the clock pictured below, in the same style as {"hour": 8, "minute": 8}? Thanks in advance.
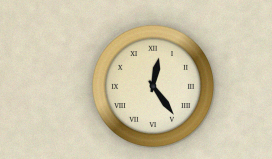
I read {"hour": 12, "minute": 24}
